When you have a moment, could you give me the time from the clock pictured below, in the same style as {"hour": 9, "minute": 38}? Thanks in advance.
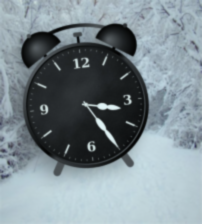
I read {"hour": 3, "minute": 25}
